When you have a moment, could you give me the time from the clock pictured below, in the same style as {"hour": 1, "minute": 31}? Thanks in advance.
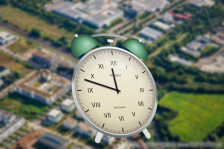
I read {"hour": 11, "minute": 48}
